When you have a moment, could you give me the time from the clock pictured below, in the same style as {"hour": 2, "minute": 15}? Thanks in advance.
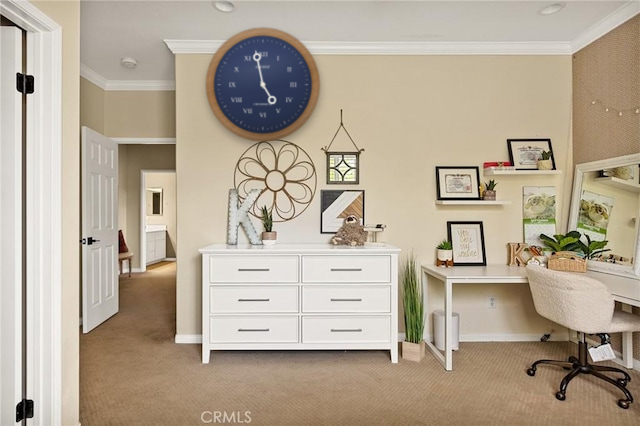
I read {"hour": 4, "minute": 58}
